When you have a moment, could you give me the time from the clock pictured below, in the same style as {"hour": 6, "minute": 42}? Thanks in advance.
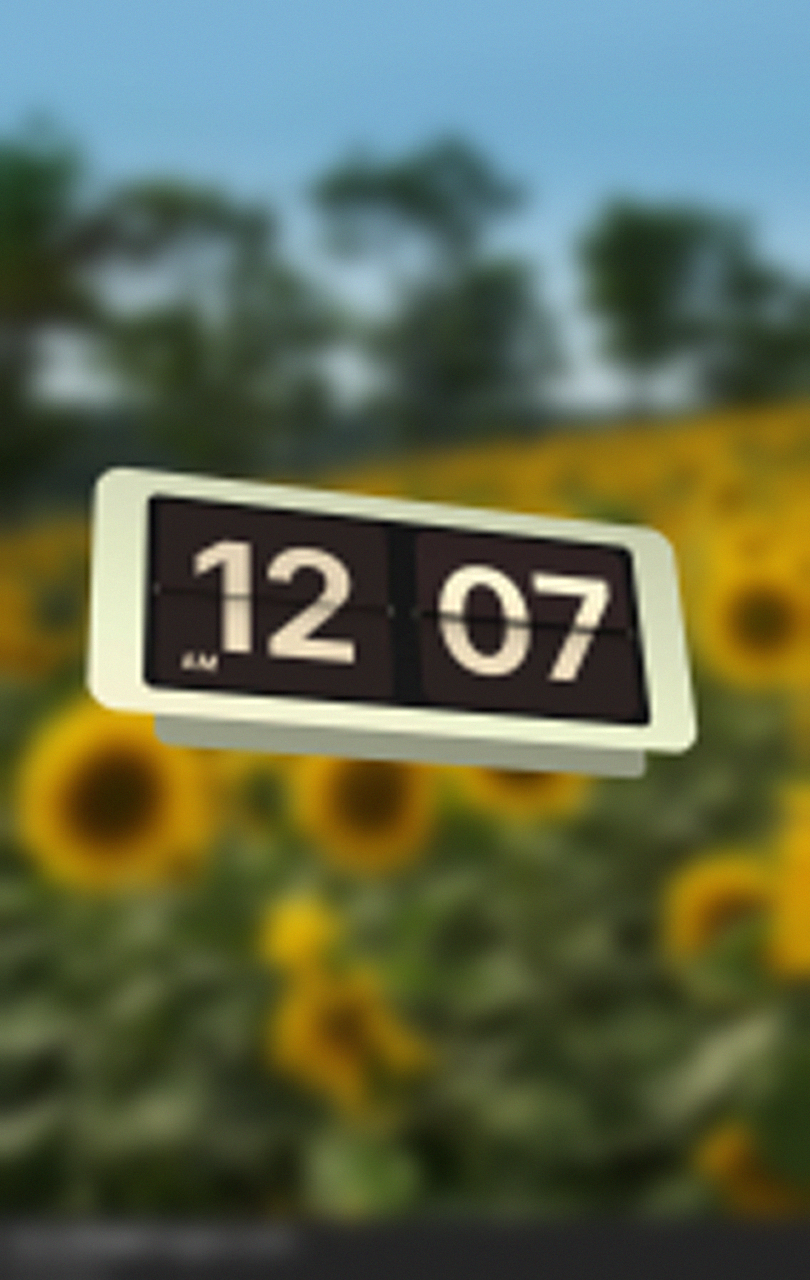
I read {"hour": 12, "minute": 7}
